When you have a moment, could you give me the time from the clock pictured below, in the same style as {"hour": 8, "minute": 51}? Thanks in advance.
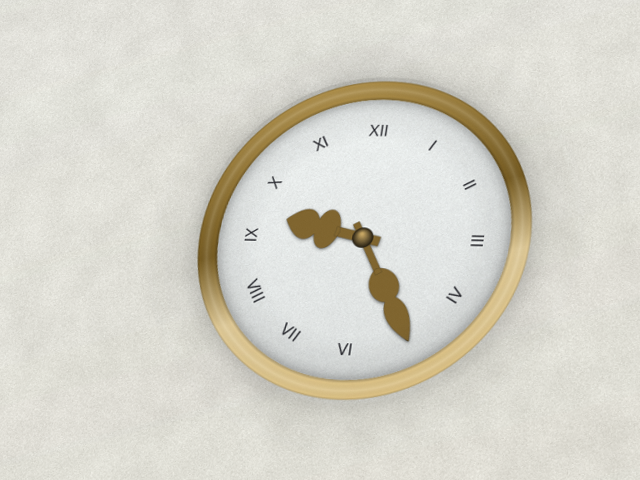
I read {"hour": 9, "minute": 25}
